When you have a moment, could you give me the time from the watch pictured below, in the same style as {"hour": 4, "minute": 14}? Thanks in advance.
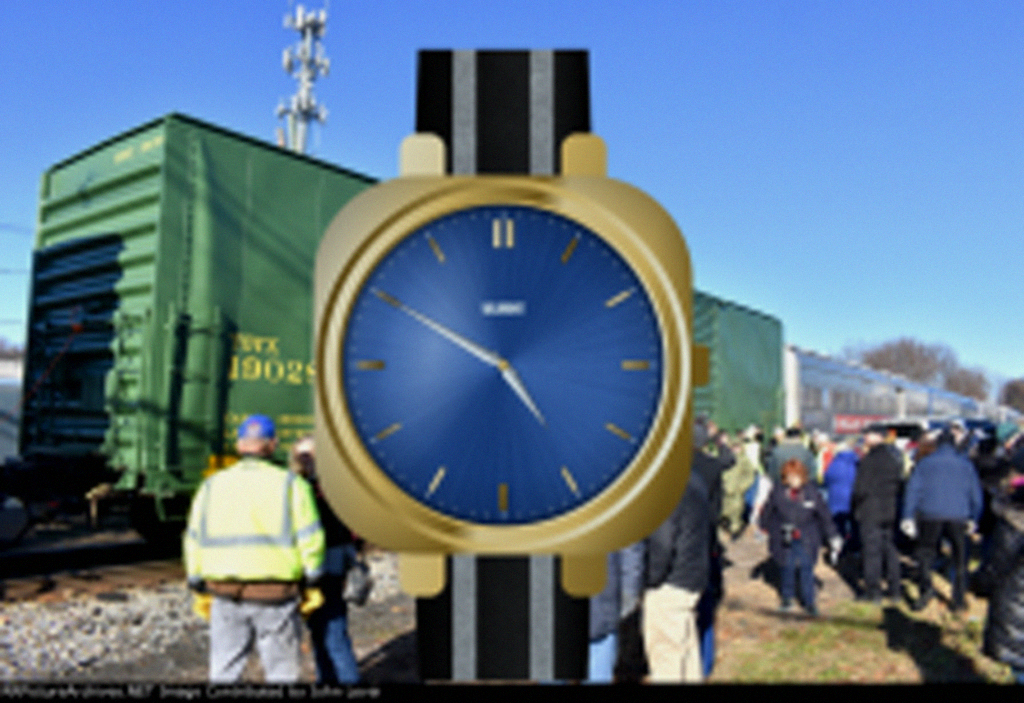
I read {"hour": 4, "minute": 50}
